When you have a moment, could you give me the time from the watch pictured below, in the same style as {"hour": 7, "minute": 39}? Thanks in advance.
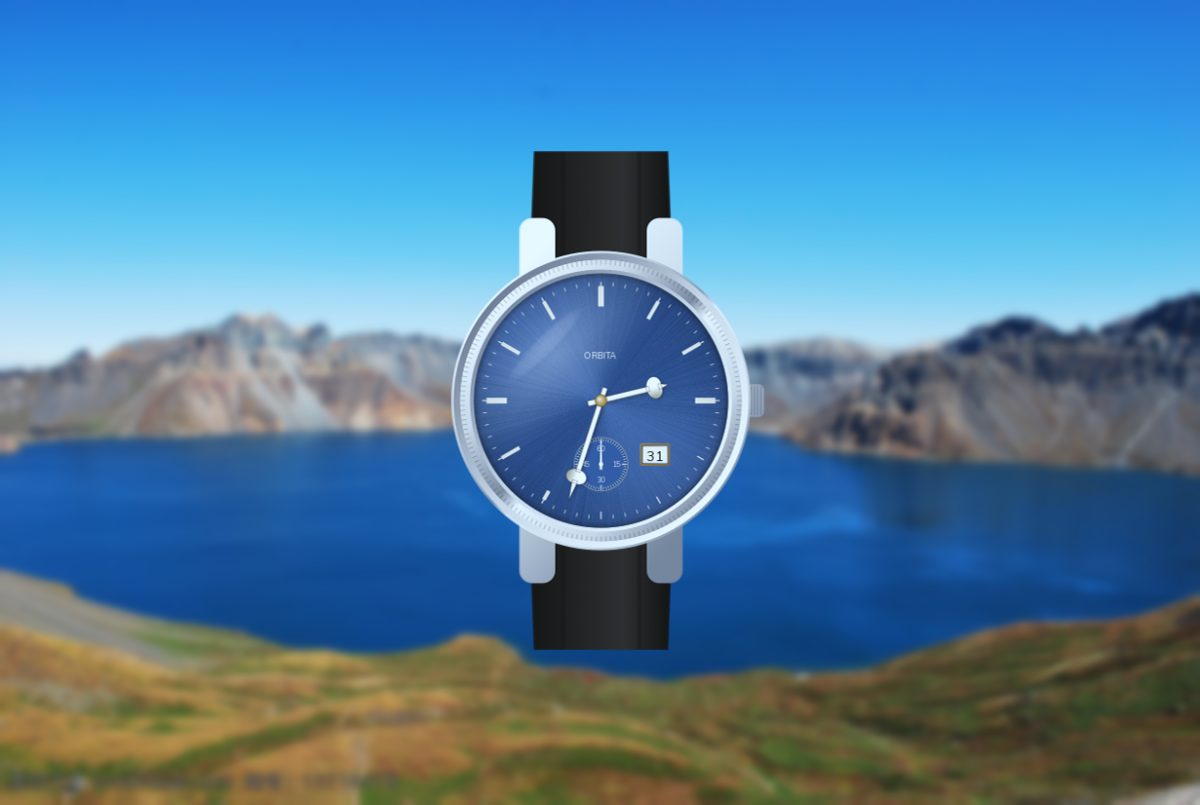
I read {"hour": 2, "minute": 33}
